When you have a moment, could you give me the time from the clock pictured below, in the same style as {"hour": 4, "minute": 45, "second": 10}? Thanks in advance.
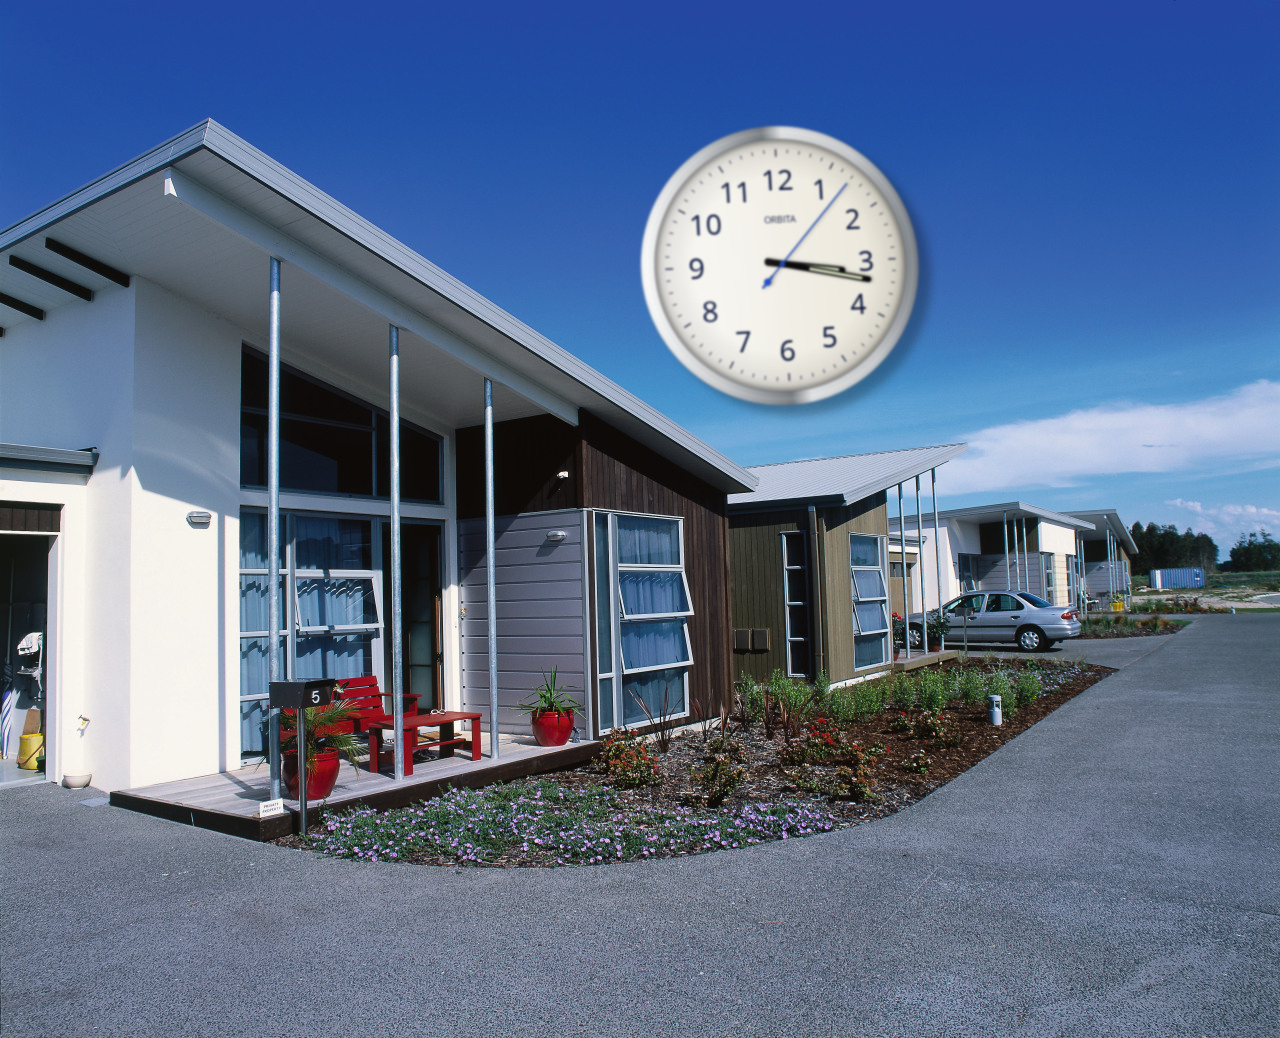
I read {"hour": 3, "minute": 17, "second": 7}
